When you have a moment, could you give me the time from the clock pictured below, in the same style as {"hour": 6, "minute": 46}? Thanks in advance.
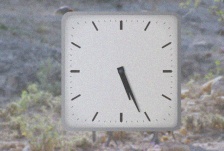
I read {"hour": 5, "minute": 26}
